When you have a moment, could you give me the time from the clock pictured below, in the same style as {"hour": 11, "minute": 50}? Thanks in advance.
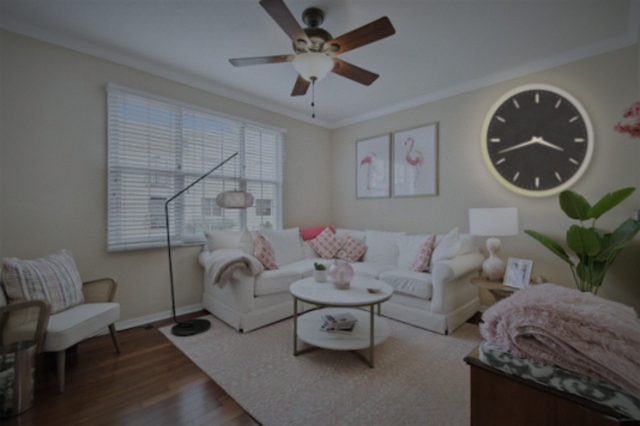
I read {"hour": 3, "minute": 42}
